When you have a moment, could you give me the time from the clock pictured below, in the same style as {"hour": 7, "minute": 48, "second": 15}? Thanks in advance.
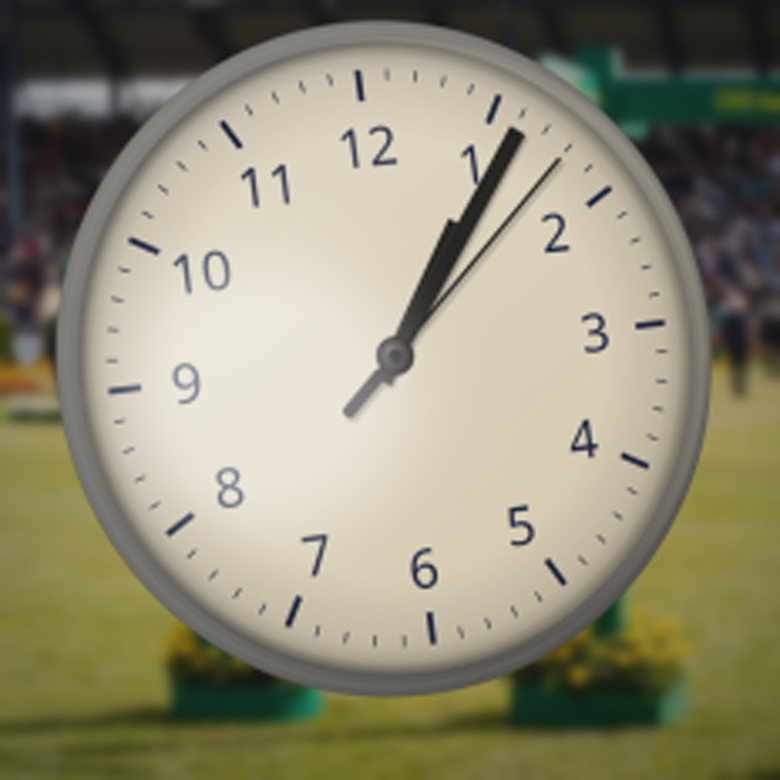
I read {"hour": 1, "minute": 6, "second": 8}
